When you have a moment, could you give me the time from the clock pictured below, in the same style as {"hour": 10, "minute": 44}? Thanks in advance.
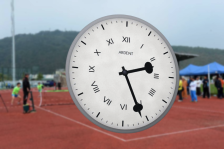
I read {"hour": 2, "minute": 26}
